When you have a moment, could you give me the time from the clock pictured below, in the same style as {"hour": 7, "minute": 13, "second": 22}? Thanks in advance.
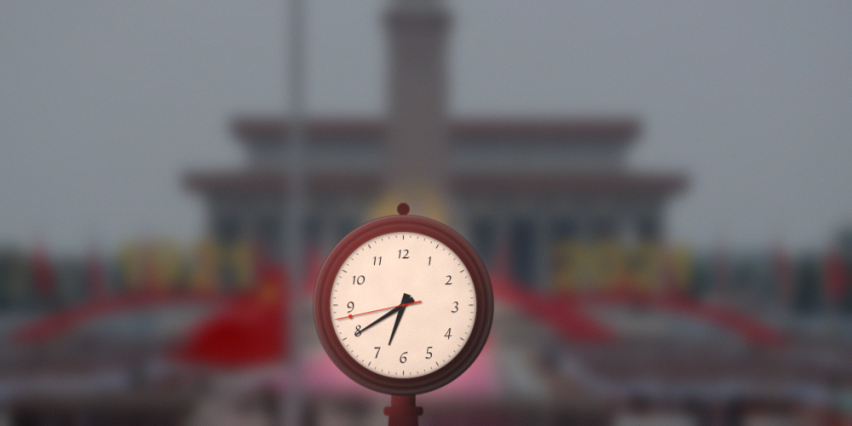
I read {"hour": 6, "minute": 39, "second": 43}
